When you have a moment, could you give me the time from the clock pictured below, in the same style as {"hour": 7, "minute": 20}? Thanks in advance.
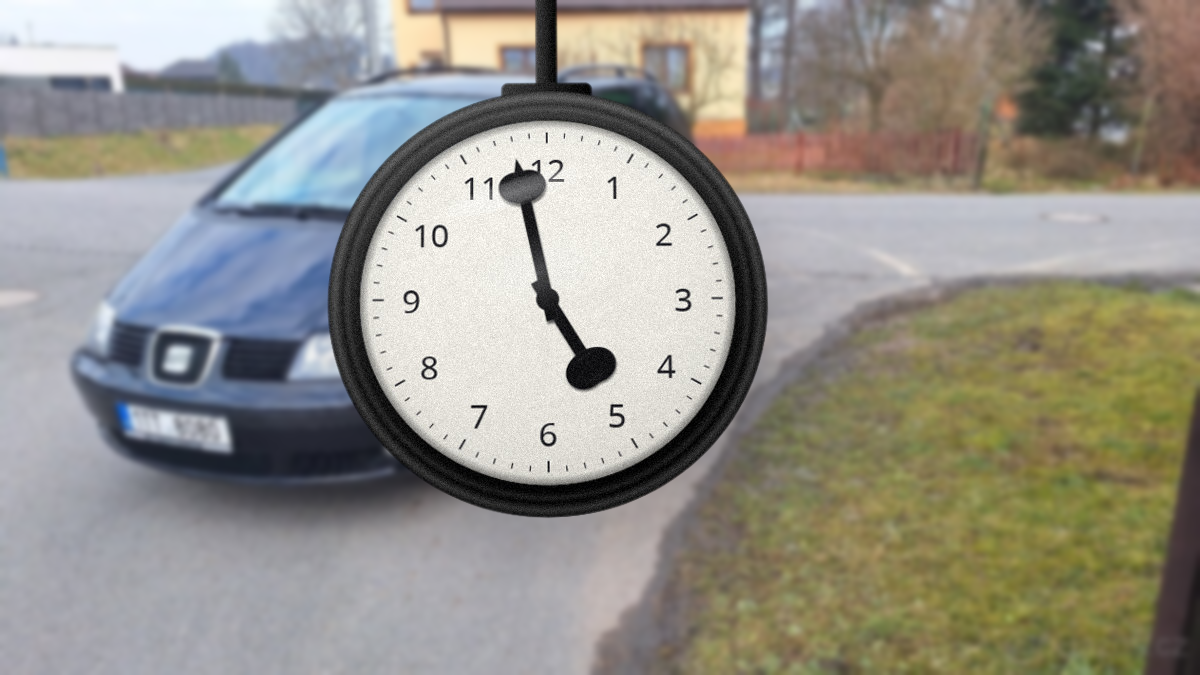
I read {"hour": 4, "minute": 58}
